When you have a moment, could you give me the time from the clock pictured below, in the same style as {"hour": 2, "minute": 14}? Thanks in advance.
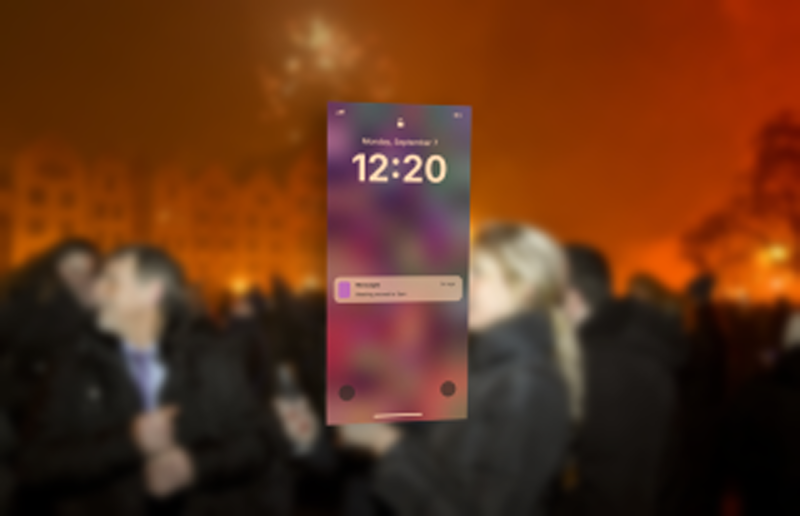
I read {"hour": 12, "minute": 20}
